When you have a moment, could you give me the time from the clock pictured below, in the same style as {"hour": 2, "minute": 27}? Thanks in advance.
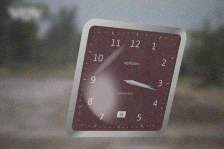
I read {"hour": 3, "minute": 17}
